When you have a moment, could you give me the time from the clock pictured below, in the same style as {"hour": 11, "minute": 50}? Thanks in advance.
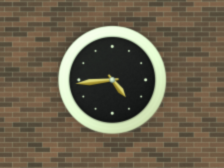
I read {"hour": 4, "minute": 44}
